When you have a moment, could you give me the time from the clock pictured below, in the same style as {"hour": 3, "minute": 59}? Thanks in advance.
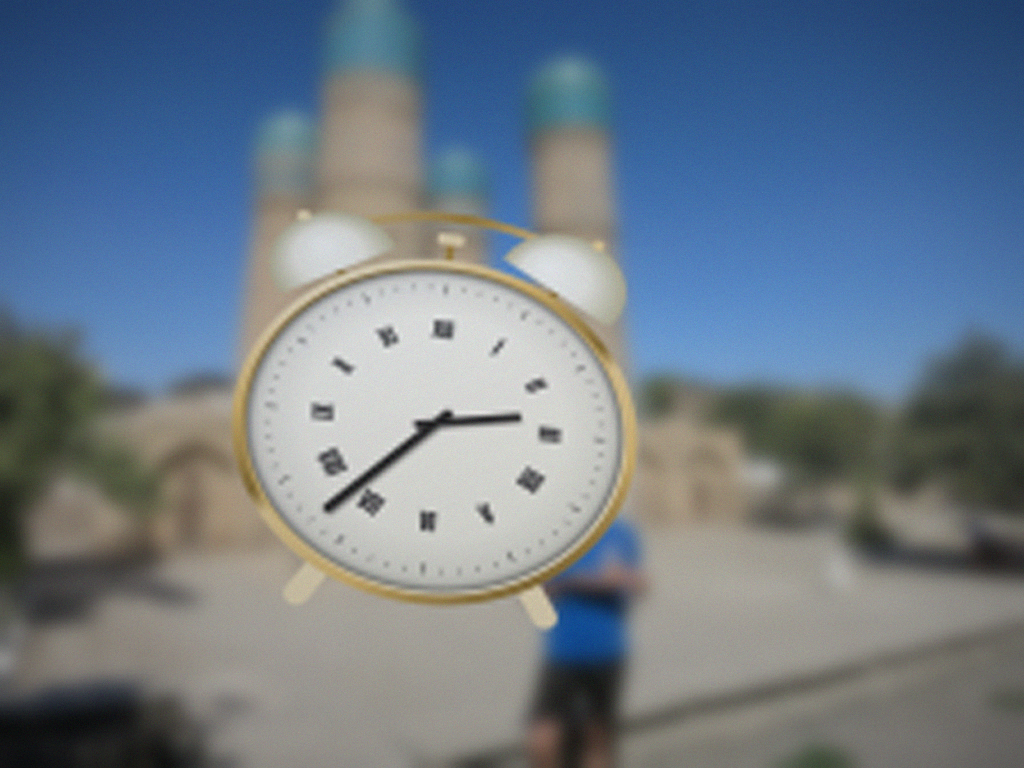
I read {"hour": 2, "minute": 37}
